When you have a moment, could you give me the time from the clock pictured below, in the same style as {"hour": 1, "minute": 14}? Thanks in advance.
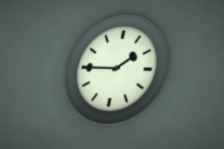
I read {"hour": 1, "minute": 45}
